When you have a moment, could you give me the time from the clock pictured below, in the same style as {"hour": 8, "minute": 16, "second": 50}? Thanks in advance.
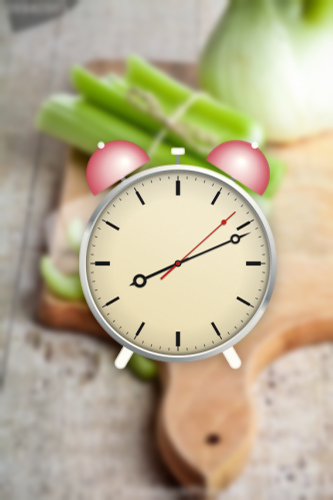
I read {"hour": 8, "minute": 11, "second": 8}
